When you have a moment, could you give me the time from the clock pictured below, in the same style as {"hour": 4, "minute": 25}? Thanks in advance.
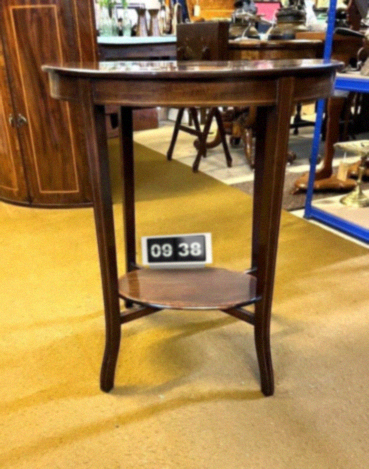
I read {"hour": 9, "minute": 38}
